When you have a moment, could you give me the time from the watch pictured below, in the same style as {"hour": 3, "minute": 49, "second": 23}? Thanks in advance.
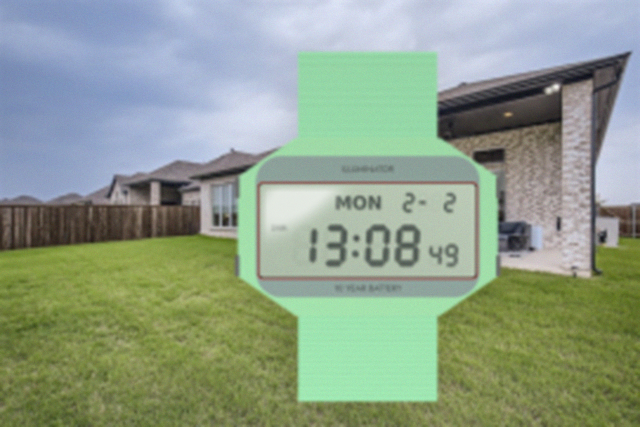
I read {"hour": 13, "minute": 8, "second": 49}
